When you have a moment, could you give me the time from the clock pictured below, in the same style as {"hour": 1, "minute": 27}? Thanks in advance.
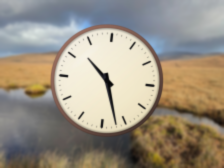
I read {"hour": 10, "minute": 27}
